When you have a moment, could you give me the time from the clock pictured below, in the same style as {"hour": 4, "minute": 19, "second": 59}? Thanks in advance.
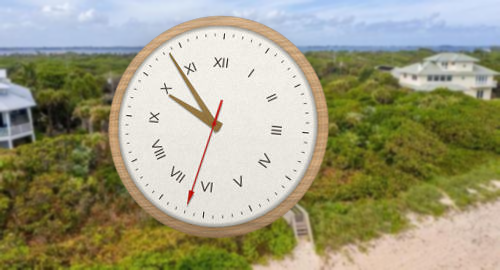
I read {"hour": 9, "minute": 53, "second": 32}
